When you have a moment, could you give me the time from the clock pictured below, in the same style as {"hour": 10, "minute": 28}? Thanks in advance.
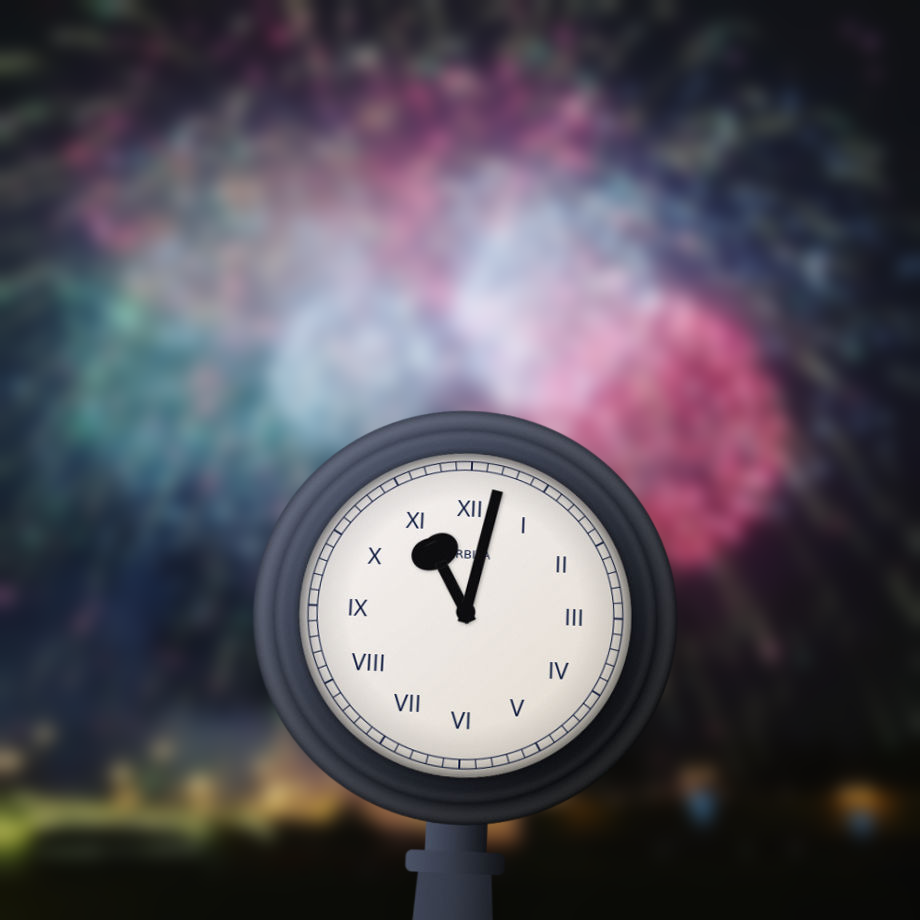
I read {"hour": 11, "minute": 2}
